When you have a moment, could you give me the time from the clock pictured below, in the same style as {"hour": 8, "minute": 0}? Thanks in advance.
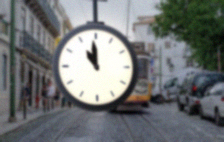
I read {"hour": 10, "minute": 59}
